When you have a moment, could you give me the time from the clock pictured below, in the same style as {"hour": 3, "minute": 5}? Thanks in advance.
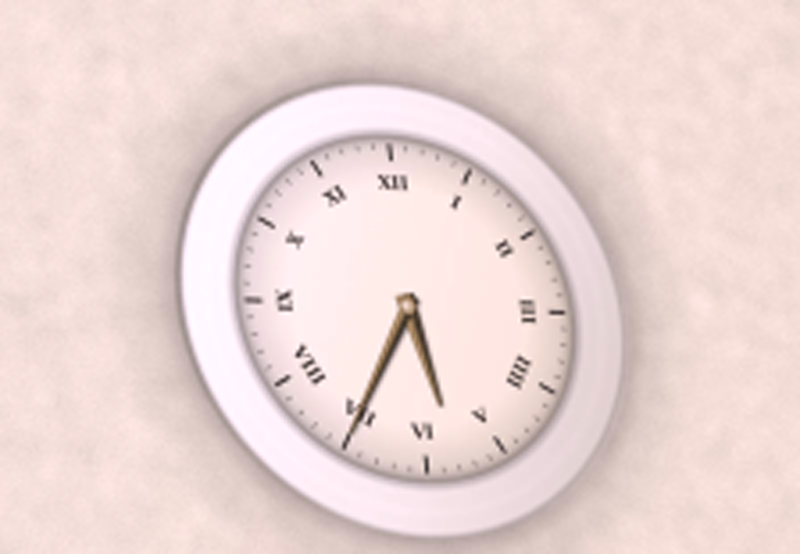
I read {"hour": 5, "minute": 35}
